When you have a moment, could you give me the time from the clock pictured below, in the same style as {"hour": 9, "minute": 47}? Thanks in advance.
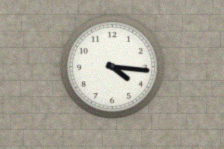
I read {"hour": 4, "minute": 16}
